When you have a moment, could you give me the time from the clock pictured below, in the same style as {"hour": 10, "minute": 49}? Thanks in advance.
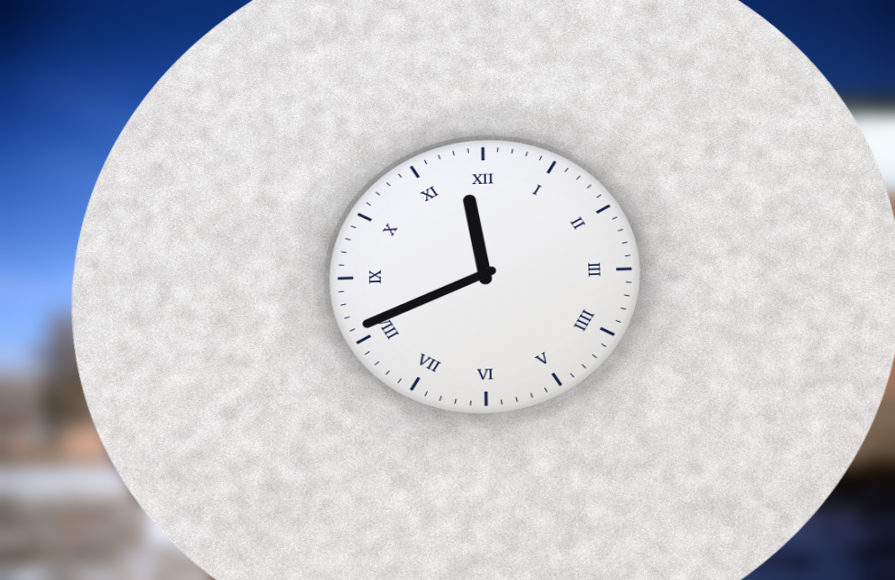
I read {"hour": 11, "minute": 41}
